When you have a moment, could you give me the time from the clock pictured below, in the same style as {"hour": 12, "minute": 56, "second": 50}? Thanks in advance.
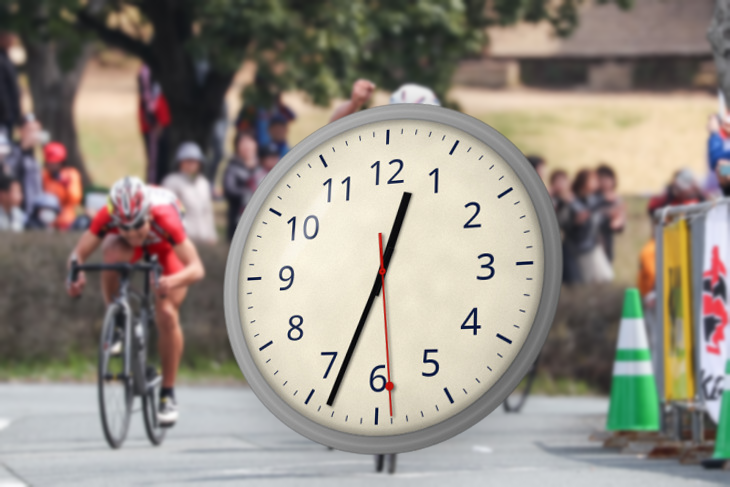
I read {"hour": 12, "minute": 33, "second": 29}
